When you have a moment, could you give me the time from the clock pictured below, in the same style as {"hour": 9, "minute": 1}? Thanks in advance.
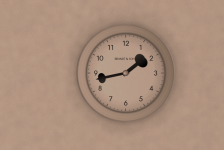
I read {"hour": 1, "minute": 43}
